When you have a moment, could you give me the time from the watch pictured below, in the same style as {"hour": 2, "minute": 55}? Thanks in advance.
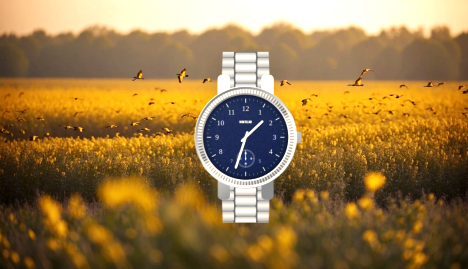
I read {"hour": 1, "minute": 33}
